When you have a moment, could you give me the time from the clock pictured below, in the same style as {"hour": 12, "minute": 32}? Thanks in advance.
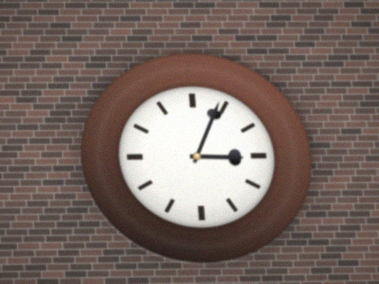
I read {"hour": 3, "minute": 4}
